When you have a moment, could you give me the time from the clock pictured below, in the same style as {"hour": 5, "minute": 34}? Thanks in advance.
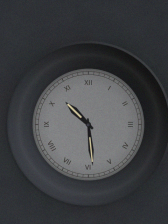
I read {"hour": 10, "minute": 29}
